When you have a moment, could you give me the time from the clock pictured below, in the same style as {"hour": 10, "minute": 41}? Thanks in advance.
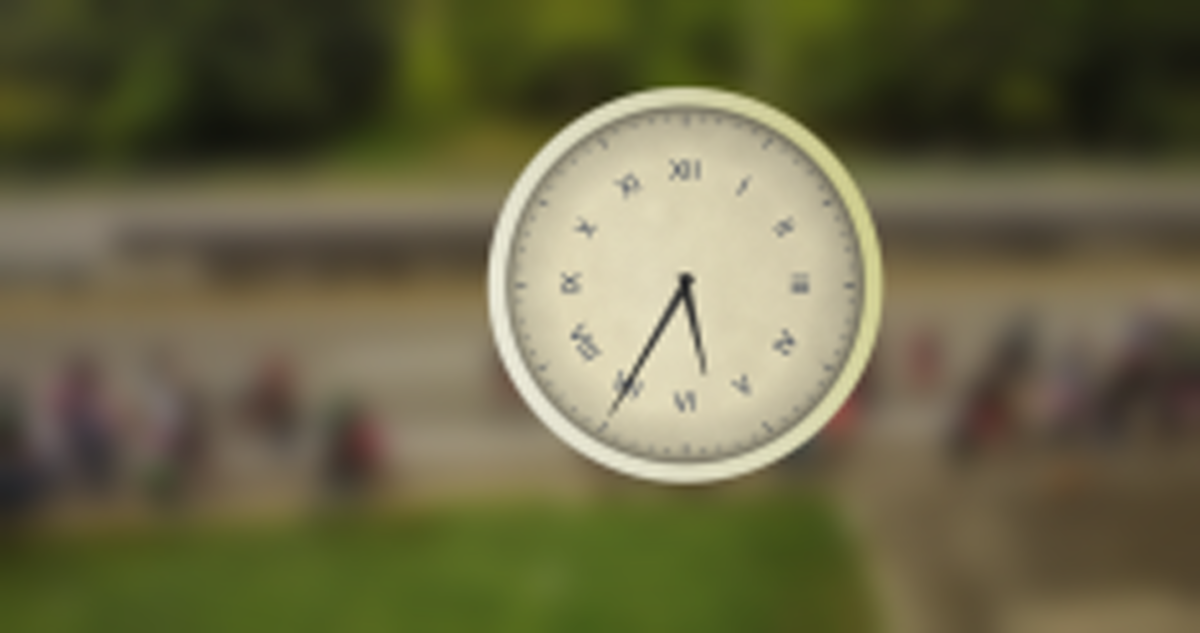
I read {"hour": 5, "minute": 35}
